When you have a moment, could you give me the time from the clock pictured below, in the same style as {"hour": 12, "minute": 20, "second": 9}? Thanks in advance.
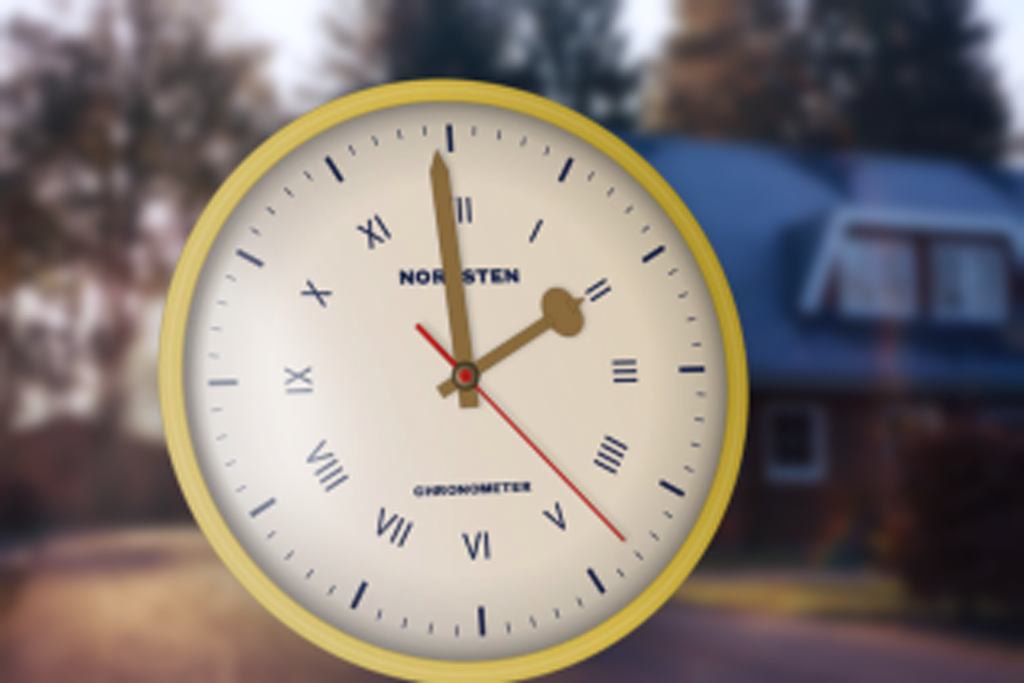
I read {"hour": 1, "minute": 59, "second": 23}
